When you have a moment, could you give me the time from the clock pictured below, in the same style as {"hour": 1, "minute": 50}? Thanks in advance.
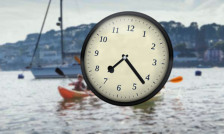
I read {"hour": 7, "minute": 22}
